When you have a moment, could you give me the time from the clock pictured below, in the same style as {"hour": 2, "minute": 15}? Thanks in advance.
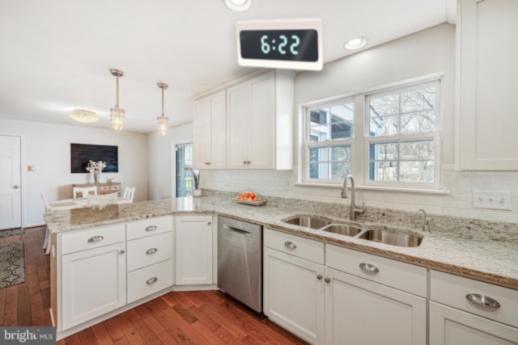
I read {"hour": 6, "minute": 22}
